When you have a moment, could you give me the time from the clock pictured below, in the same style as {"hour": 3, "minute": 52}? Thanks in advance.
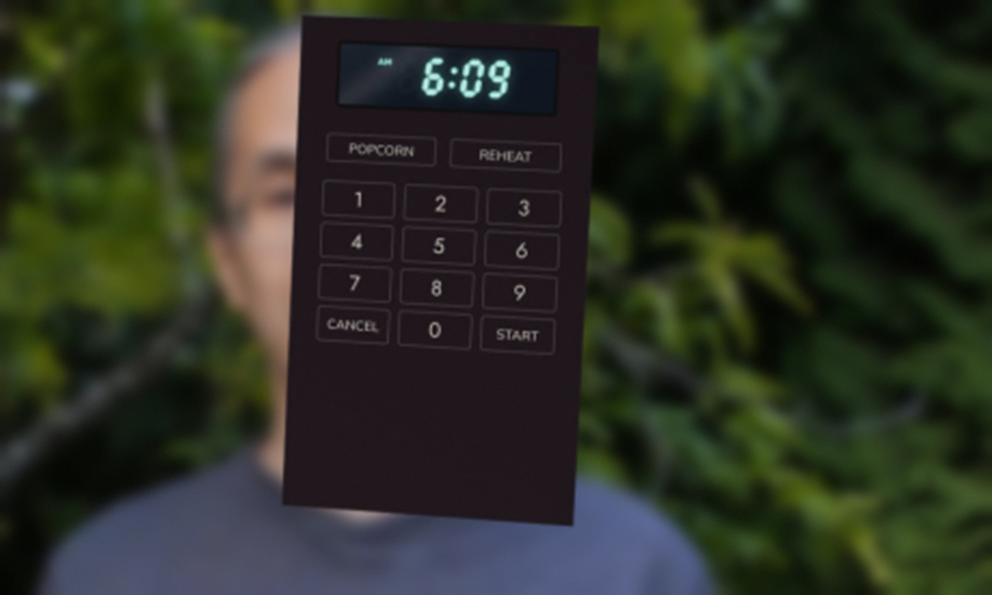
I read {"hour": 6, "minute": 9}
